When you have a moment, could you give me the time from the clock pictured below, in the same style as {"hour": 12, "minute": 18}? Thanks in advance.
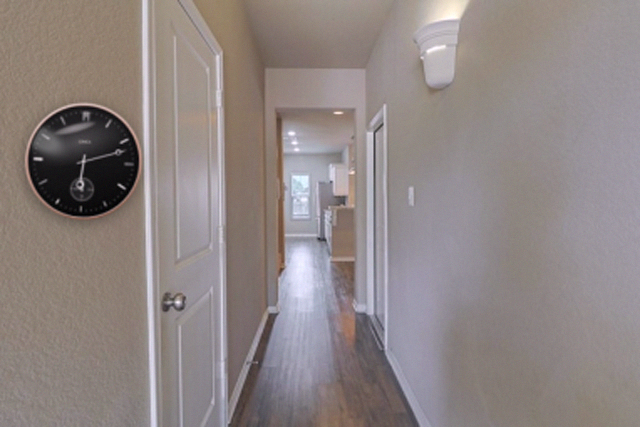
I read {"hour": 6, "minute": 12}
